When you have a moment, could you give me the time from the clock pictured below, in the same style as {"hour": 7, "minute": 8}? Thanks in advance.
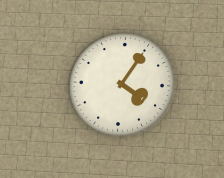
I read {"hour": 4, "minute": 5}
